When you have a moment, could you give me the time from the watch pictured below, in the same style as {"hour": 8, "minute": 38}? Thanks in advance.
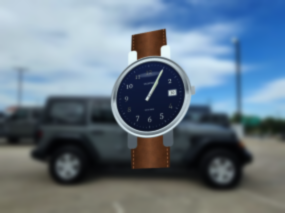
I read {"hour": 1, "minute": 5}
